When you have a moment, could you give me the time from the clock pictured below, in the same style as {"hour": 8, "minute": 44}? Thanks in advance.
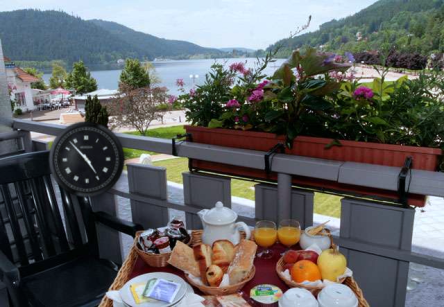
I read {"hour": 4, "minute": 53}
